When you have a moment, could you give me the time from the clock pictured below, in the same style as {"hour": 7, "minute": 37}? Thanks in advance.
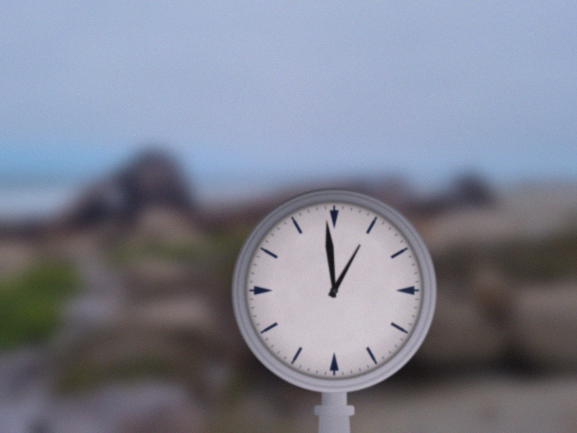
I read {"hour": 12, "minute": 59}
